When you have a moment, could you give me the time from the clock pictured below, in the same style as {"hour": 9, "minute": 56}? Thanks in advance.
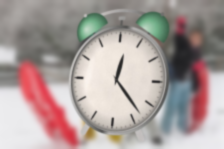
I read {"hour": 12, "minute": 23}
